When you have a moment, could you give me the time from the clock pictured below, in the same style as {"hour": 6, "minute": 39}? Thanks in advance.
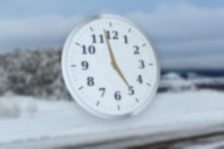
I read {"hour": 4, "minute": 58}
